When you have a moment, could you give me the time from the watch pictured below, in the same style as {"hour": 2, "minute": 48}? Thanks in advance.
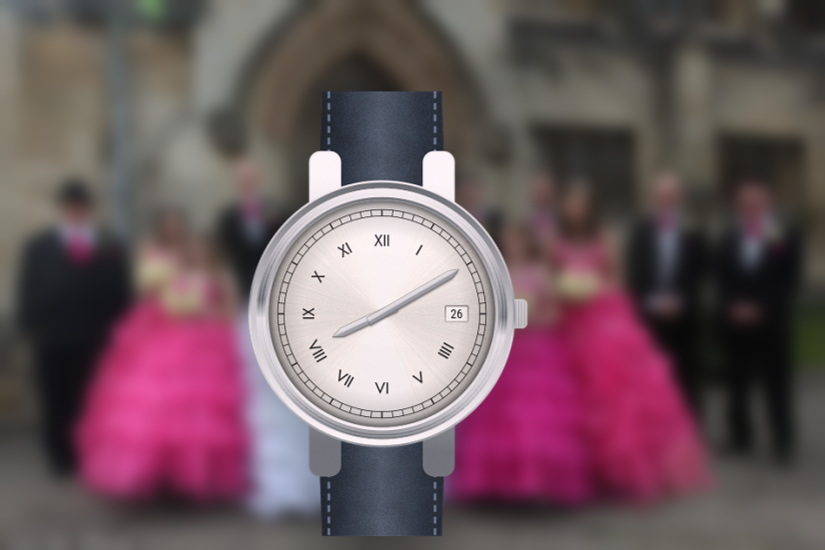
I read {"hour": 8, "minute": 10}
